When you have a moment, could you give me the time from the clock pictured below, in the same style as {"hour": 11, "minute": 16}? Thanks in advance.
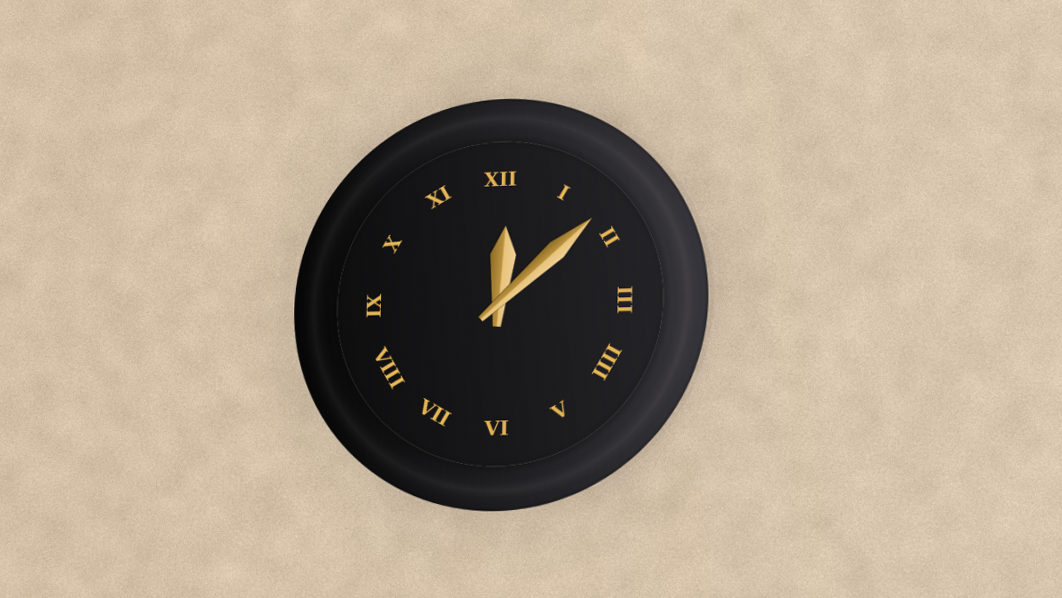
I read {"hour": 12, "minute": 8}
